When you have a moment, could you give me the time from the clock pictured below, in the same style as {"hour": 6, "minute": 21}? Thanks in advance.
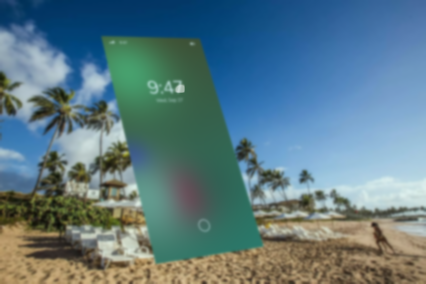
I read {"hour": 9, "minute": 47}
